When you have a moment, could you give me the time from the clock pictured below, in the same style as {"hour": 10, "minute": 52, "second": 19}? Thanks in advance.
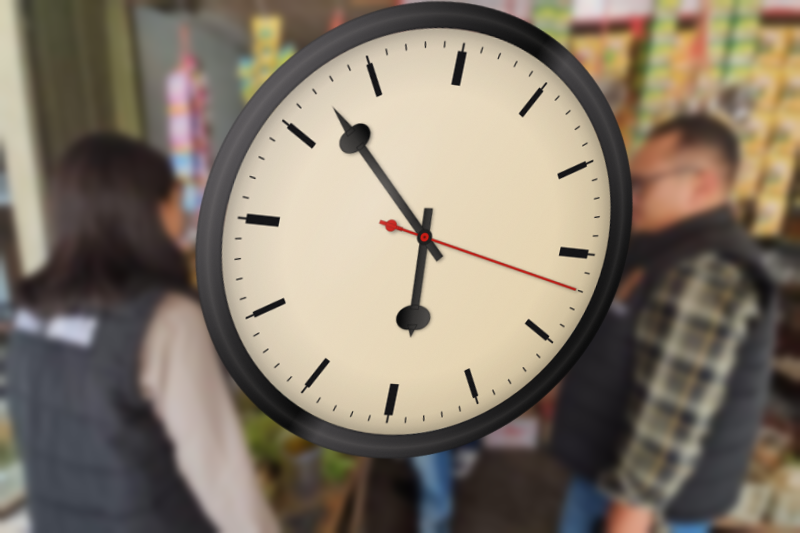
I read {"hour": 5, "minute": 52, "second": 17}
